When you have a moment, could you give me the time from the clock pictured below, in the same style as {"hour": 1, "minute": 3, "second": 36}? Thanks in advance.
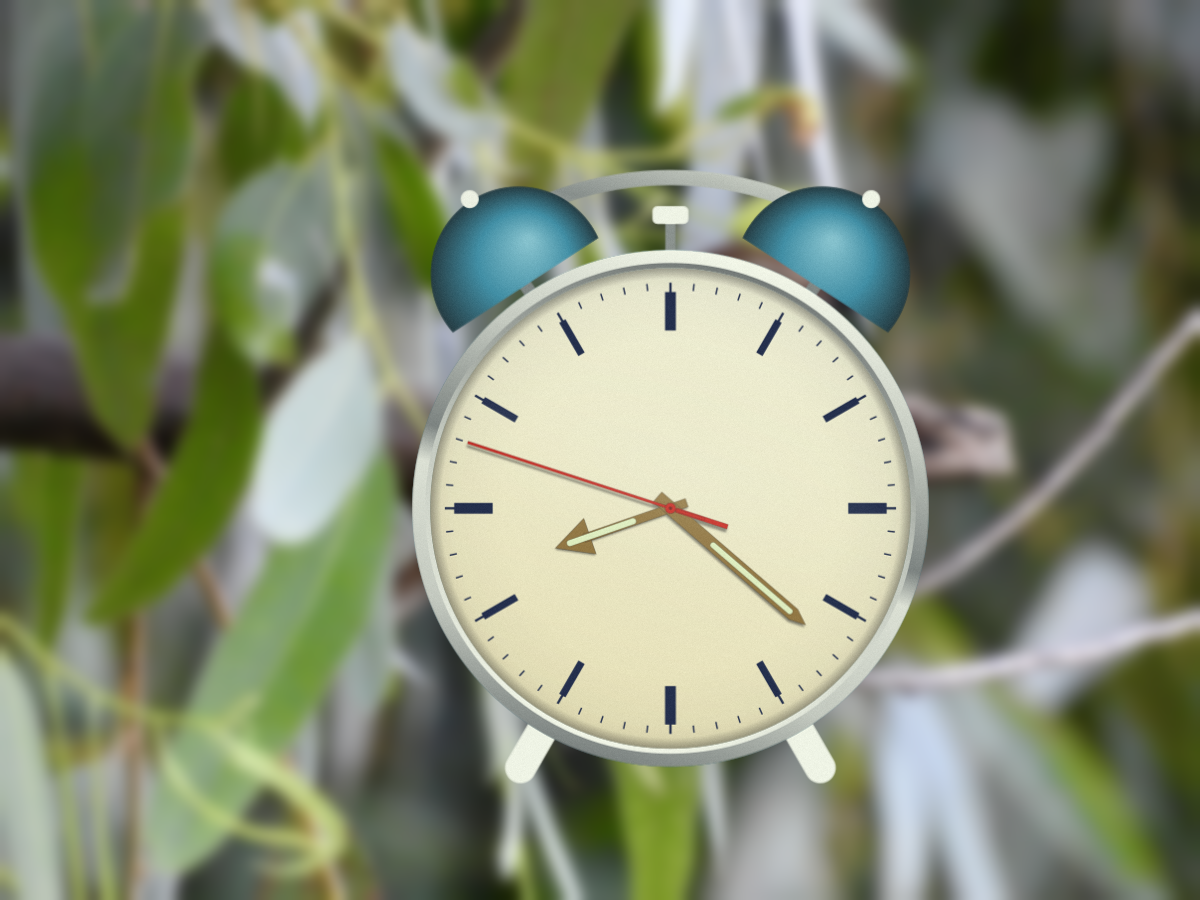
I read {"hour": 8, "minute": 21, "second": 48}
